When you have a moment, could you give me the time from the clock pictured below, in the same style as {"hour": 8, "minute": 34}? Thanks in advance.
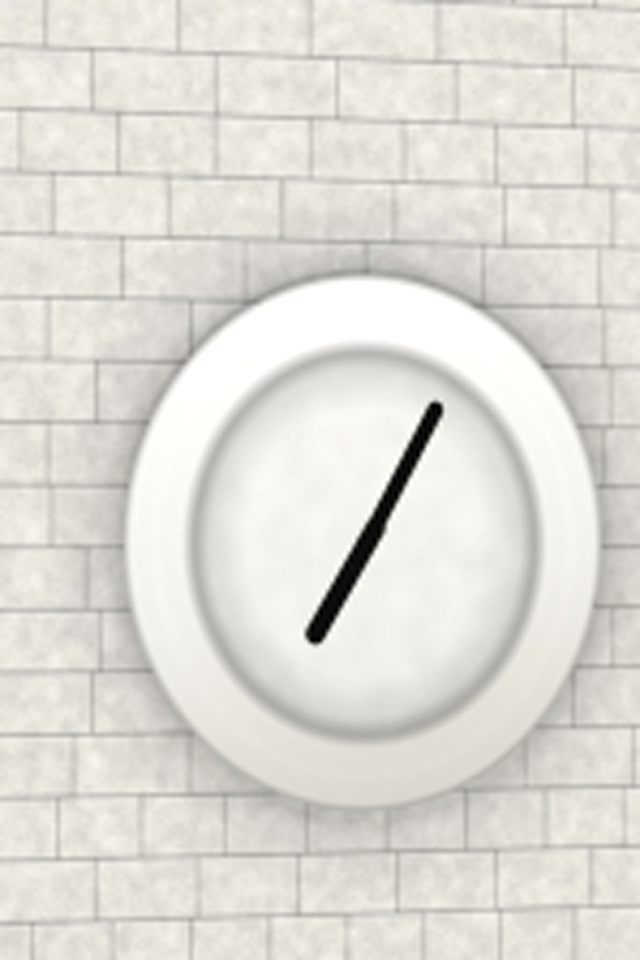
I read {"hour": 7, "minute": 5}
